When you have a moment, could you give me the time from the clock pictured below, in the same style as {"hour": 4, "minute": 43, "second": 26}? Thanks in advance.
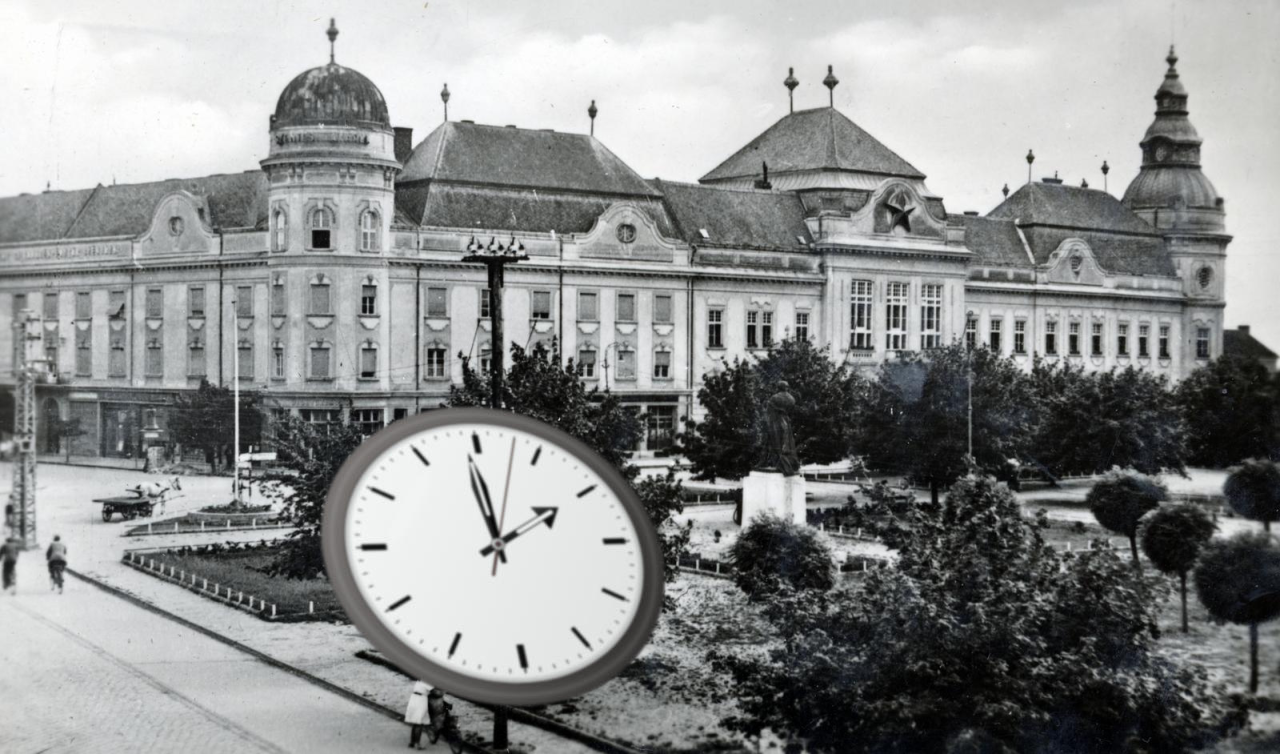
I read {"hour": 1, "minute": 59, "second": 3}
